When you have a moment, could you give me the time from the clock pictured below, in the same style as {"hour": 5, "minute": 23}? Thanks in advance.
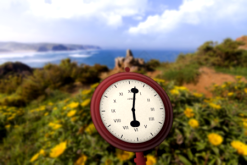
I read {"hour": 6, "minute": 2}
